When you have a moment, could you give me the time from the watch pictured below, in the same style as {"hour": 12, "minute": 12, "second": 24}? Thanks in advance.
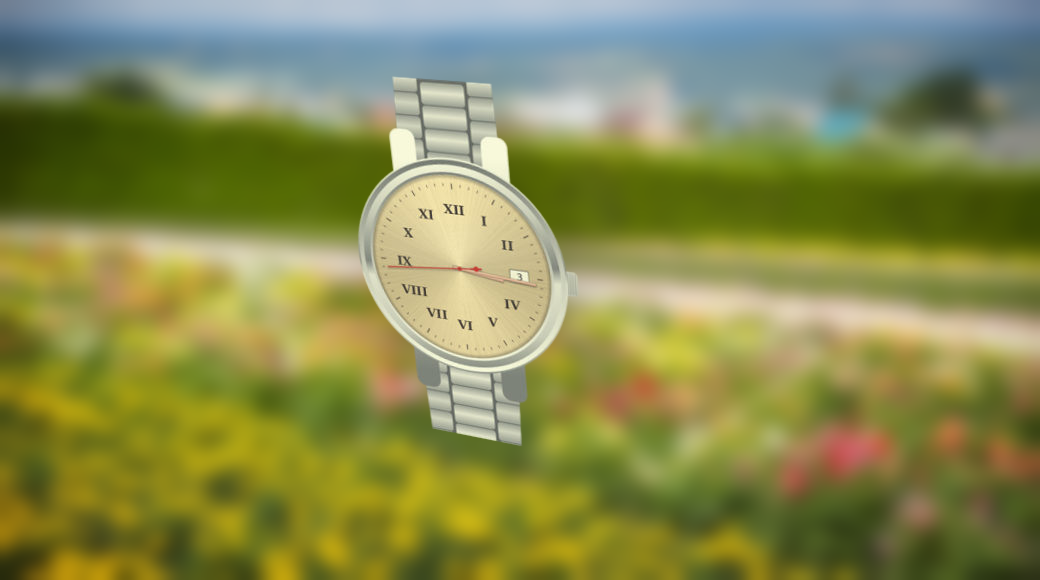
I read {"hour": 3, "minute": 15, "second": 44}
